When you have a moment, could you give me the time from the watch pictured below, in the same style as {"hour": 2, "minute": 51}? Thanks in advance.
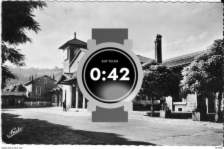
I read {"hour": 0, "minute": 42}
